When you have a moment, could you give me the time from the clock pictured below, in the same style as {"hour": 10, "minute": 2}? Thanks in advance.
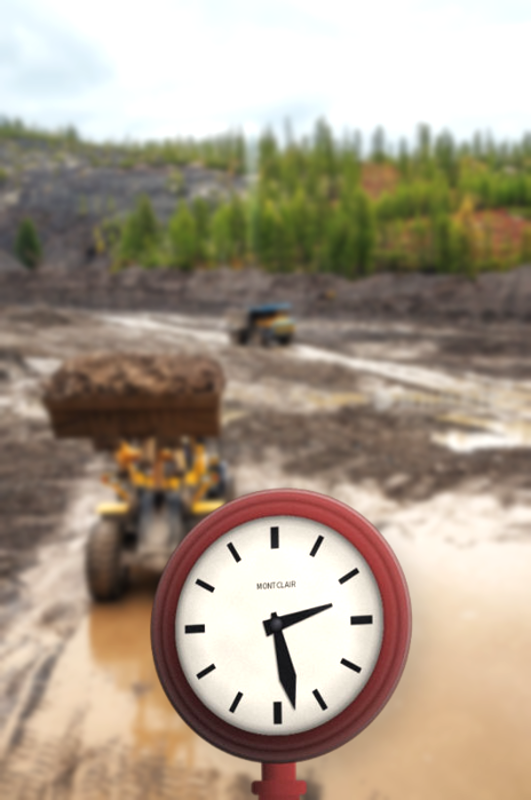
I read {"hour": 2, "minute": 28}
